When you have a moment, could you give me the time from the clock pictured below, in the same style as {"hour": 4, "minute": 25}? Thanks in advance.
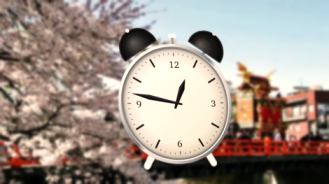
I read {"hour": 12, "minute": 47}
